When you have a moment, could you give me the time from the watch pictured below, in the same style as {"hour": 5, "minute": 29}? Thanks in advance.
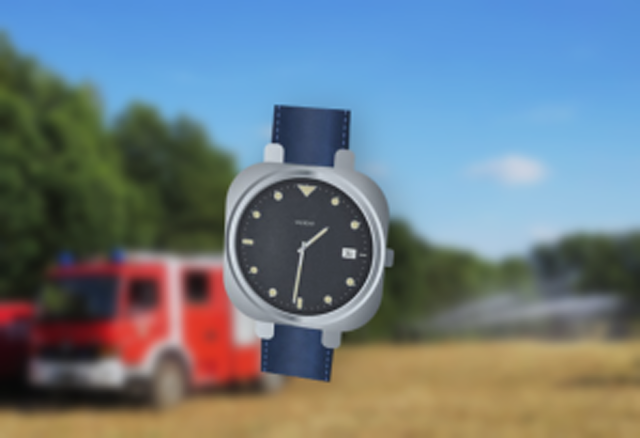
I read {"hour": 1, "minute": 31}
